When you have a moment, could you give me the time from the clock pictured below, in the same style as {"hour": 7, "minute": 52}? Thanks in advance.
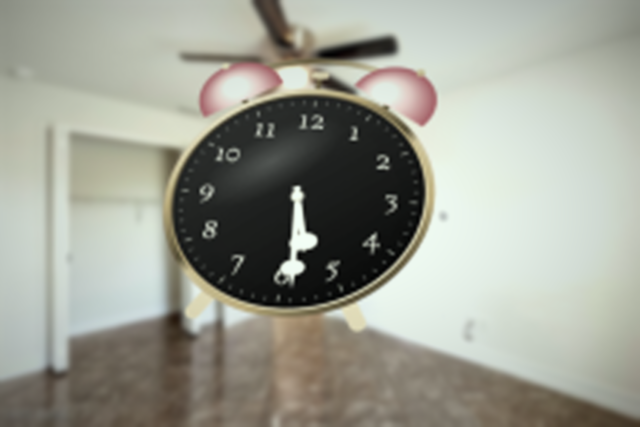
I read {"hour": 5, "minute": 29}
